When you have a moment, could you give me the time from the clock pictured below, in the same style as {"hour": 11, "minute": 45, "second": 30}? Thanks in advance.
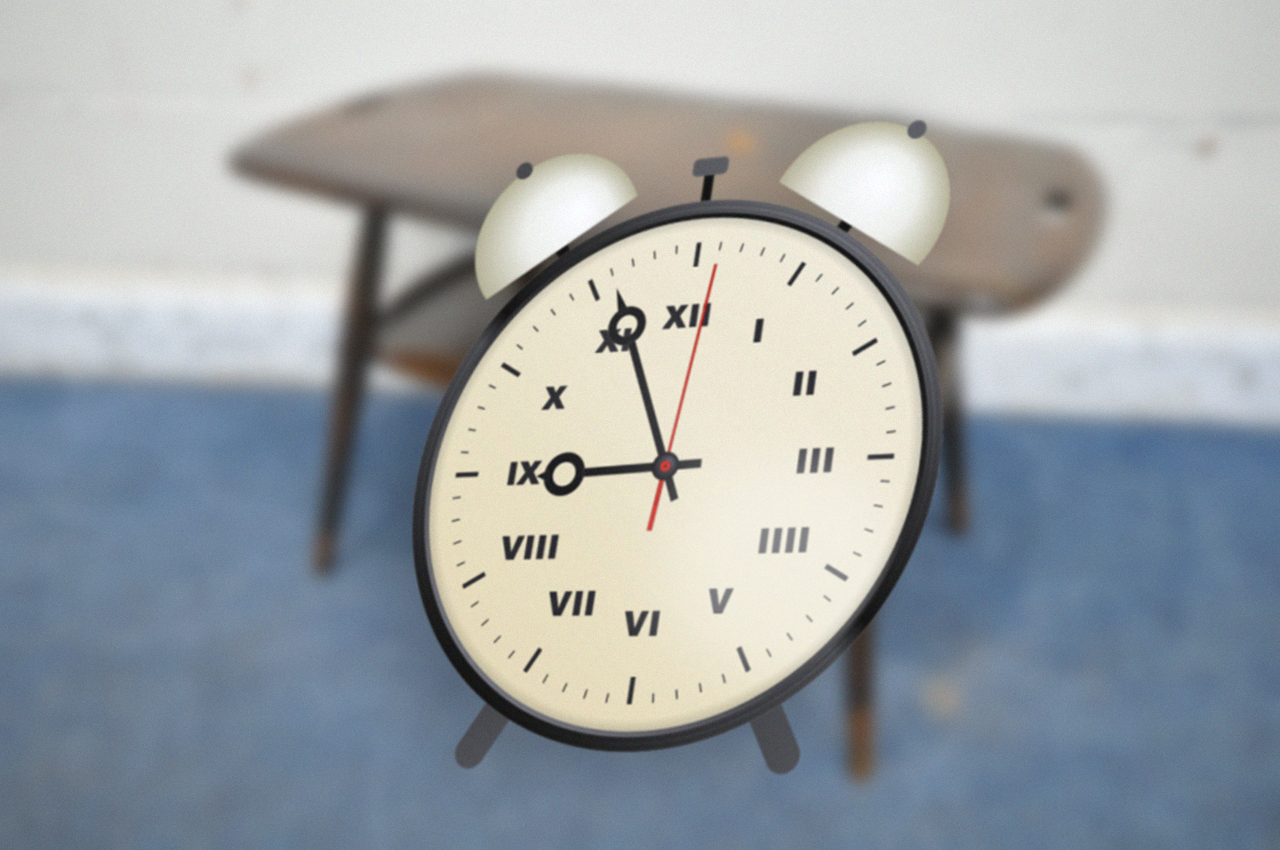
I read {"hour": 8, "minute": 56, "second": 1}
